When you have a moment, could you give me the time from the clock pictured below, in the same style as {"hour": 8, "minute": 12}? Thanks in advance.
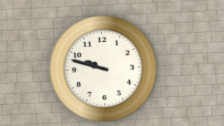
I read {"hour": 9, "minute": 48}
